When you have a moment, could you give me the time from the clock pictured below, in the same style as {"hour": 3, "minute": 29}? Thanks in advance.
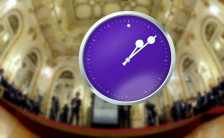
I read {"hour": 1, "minute": 8}
